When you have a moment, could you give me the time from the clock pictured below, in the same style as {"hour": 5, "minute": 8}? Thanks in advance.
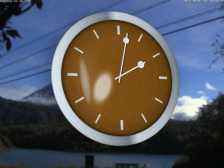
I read {"hour": 2, "minute": 2}
